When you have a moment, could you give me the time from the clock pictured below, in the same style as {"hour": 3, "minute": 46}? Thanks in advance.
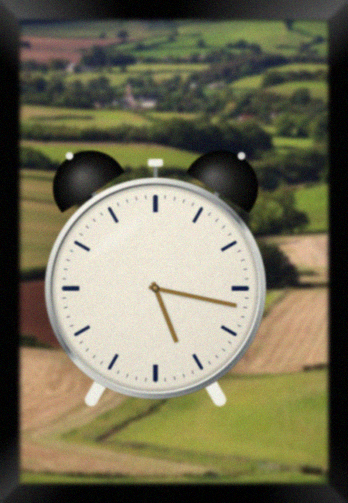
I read {"hour": 5, "minute": 17}
